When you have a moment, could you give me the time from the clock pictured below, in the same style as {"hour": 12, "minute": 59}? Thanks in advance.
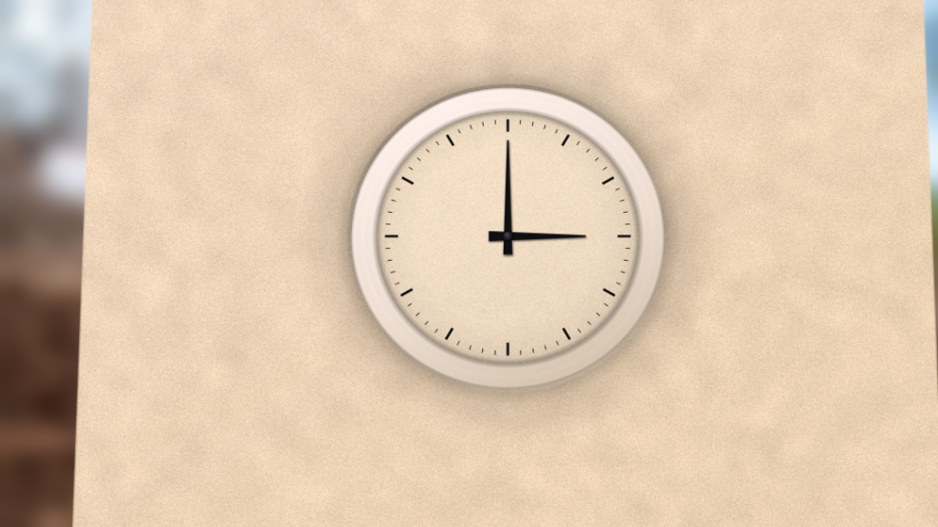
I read {"hour": 3, "minute": 0}
